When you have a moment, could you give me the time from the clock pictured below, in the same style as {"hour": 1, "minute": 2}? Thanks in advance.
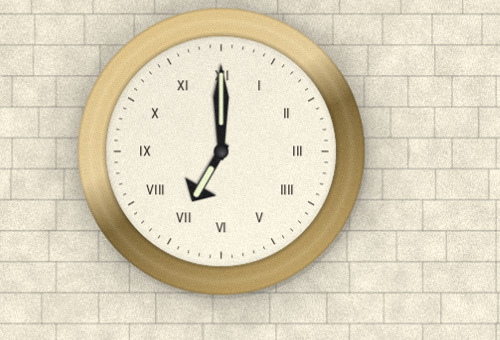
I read {"hour": 7, "minute": 0}
